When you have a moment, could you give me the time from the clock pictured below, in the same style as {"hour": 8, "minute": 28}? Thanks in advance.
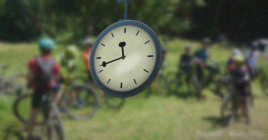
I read {"hour": 11, "minute": 42}
